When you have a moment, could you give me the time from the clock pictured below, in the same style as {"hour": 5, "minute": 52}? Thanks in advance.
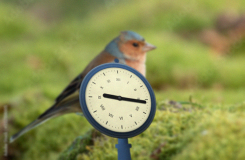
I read {"hour": 9, "minute": 16}
